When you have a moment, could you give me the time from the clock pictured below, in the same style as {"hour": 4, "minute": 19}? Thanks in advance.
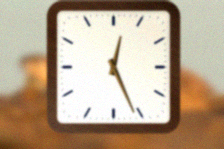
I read {"hour": 12, "minute": 26}
